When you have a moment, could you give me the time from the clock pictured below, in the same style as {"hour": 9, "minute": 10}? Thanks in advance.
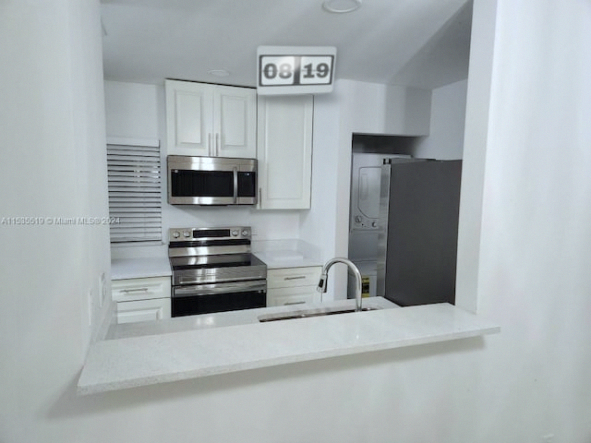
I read {"hour": 8, "minute": 19}
